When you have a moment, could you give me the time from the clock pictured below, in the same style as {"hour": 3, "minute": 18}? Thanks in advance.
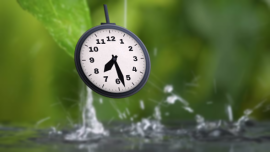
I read {"hour": 7, "minute": 28}
